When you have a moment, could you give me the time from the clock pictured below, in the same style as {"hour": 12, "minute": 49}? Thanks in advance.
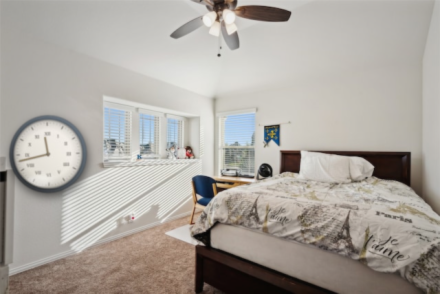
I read {"hour": 11, "minute": 43}
